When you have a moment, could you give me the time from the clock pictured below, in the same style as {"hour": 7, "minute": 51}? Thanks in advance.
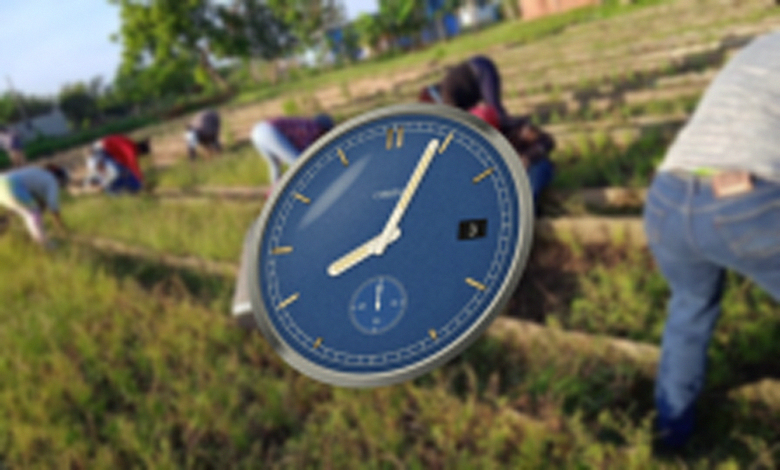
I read {"hour": 8, "minute": 4}
